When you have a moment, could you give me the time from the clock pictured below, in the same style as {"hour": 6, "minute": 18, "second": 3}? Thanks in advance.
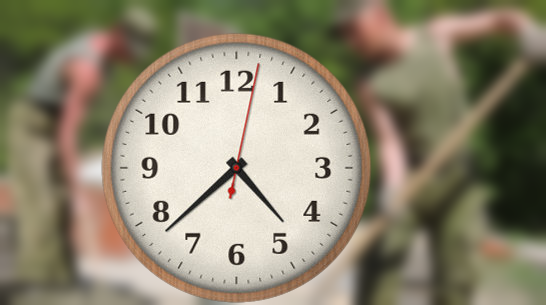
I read {"hour": 4, "minute": 38, "second": 2}
